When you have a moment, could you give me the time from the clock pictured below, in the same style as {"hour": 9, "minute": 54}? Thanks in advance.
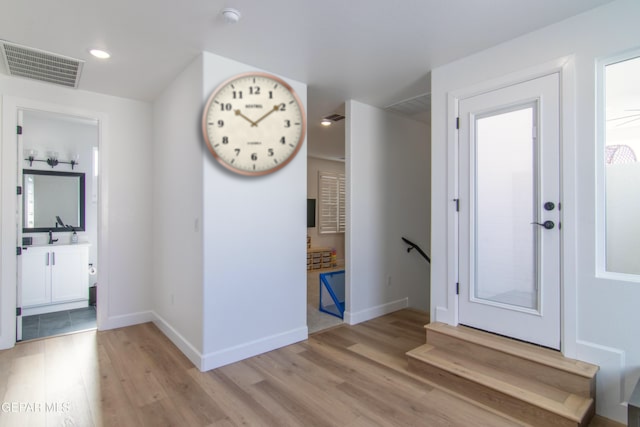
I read {"hour": 10, "minute": 9}
